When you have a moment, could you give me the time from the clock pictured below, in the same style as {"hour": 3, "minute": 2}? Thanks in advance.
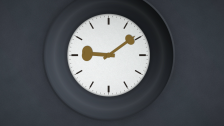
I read {"hour": 9, "minute": 9}
